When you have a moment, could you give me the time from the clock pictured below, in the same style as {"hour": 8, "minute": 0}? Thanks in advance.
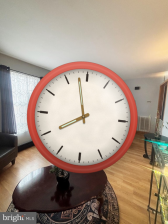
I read {"hour": 7, "minute": 58}
